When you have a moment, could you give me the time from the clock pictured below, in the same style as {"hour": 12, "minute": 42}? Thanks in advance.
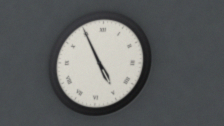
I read {"hour": 4, "minute": 55}
